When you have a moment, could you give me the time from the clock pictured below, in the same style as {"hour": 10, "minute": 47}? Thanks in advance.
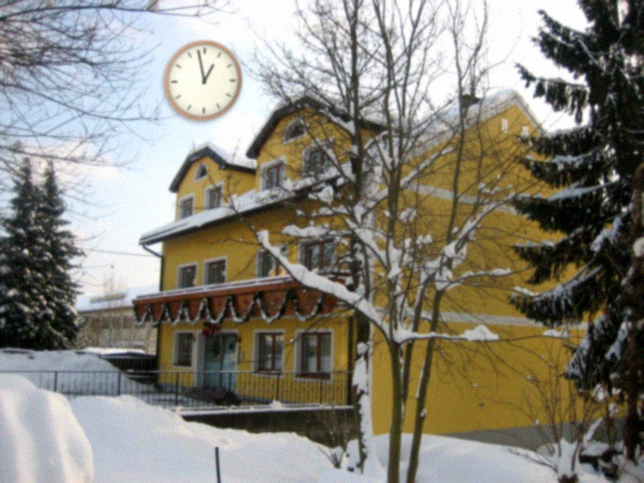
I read {"hour": 12, "minute": 58}
